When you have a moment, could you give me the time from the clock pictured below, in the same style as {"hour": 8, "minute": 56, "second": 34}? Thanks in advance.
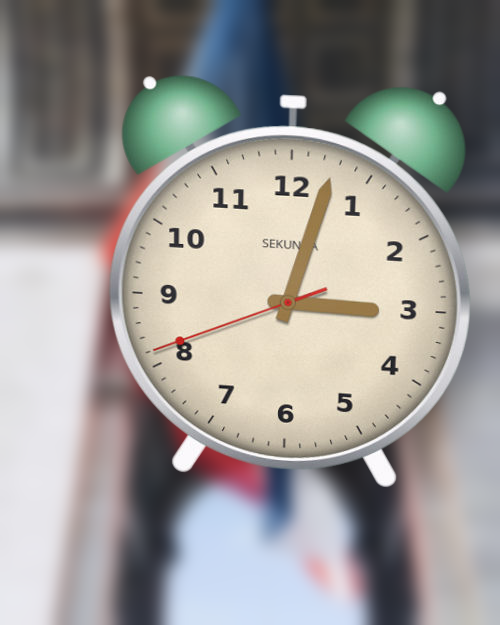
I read {"hour": 3, "minute": 2, "second": 41}
